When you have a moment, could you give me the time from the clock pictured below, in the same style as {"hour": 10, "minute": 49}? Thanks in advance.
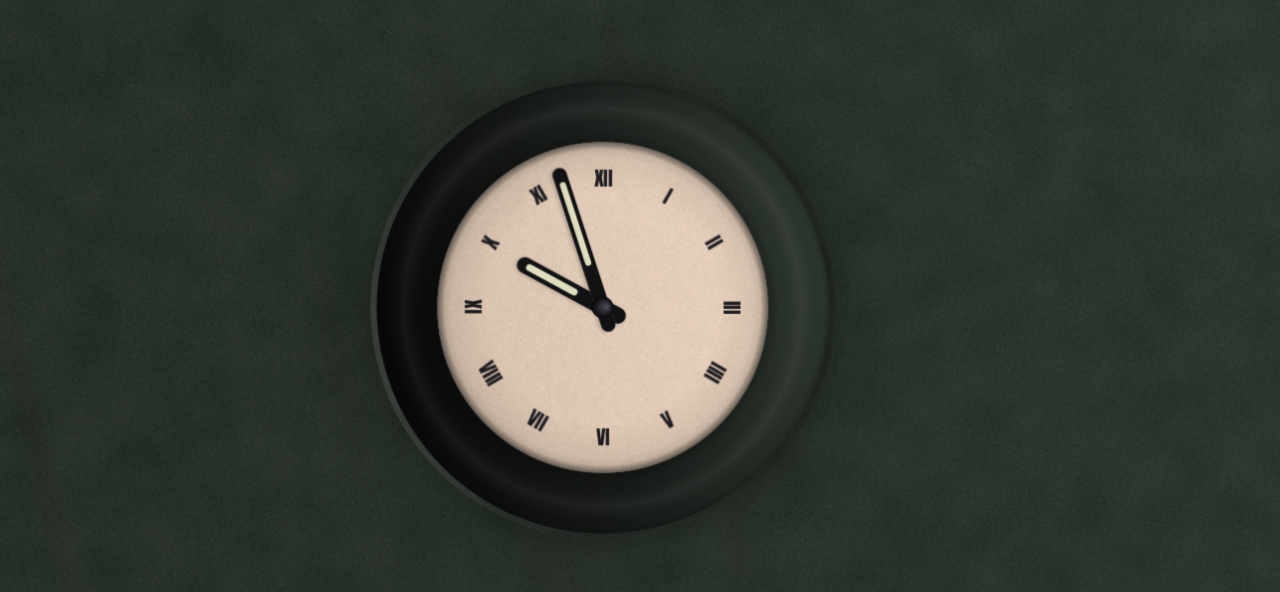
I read {"hour": 9, "minute": 57}
